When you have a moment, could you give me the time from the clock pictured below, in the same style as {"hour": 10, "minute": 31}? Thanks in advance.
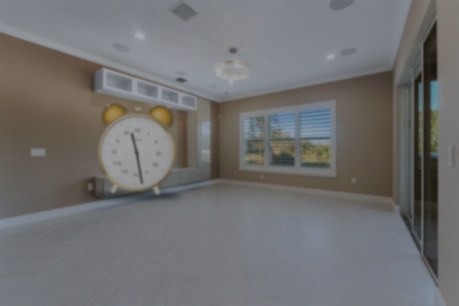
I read {"hour": 11, "minute": 28}
